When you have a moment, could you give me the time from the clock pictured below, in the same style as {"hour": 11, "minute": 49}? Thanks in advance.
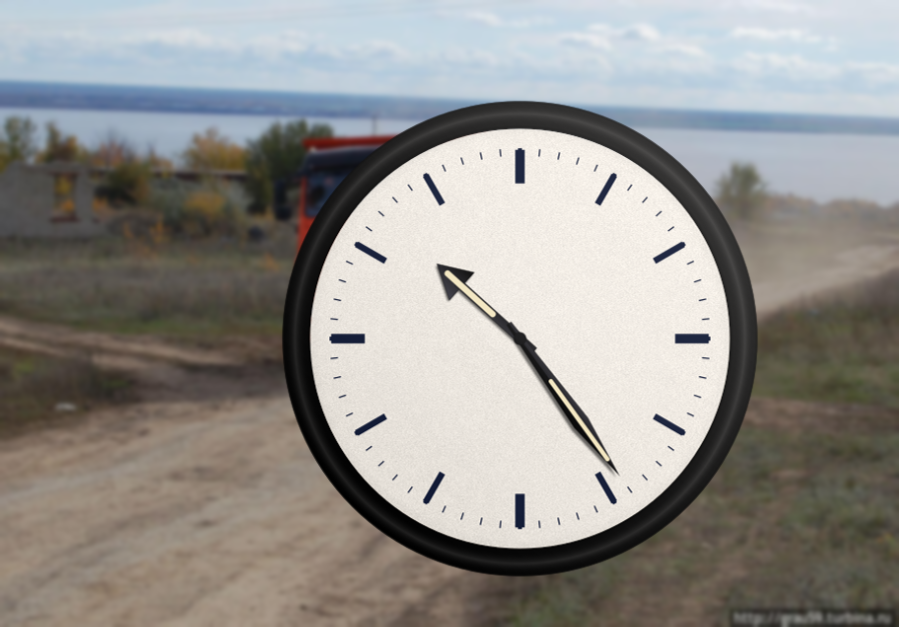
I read {"hour": 10, "minute": 24}
